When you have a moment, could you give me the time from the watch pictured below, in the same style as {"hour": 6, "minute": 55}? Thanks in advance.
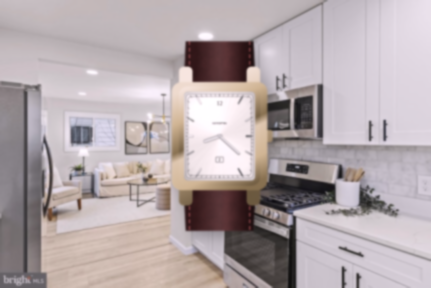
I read {"hour": 8, "minute": 22}
